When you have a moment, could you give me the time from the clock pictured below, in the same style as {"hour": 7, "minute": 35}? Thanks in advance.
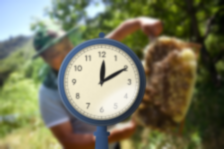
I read {"hour": 12, "minute": 10}
